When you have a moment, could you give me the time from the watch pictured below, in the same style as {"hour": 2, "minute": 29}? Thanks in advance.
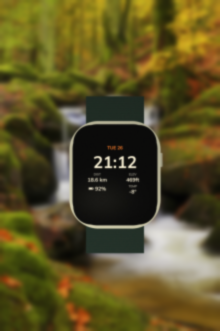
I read {"hour": 21, "minute": 12}
